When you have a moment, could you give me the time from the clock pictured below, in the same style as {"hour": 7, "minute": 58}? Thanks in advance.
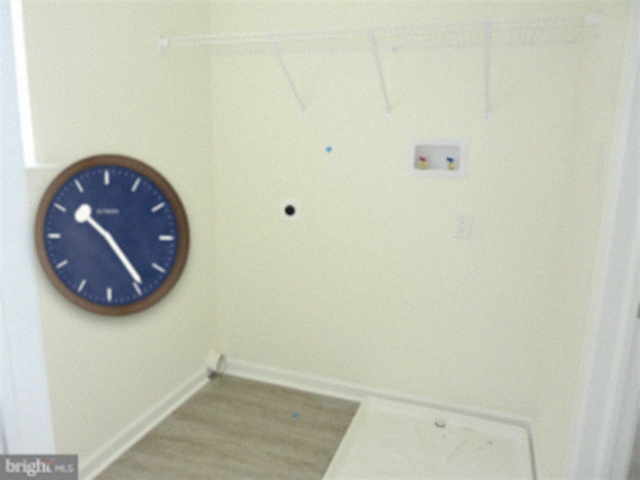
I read {"hour": 10, "minute": 24}
